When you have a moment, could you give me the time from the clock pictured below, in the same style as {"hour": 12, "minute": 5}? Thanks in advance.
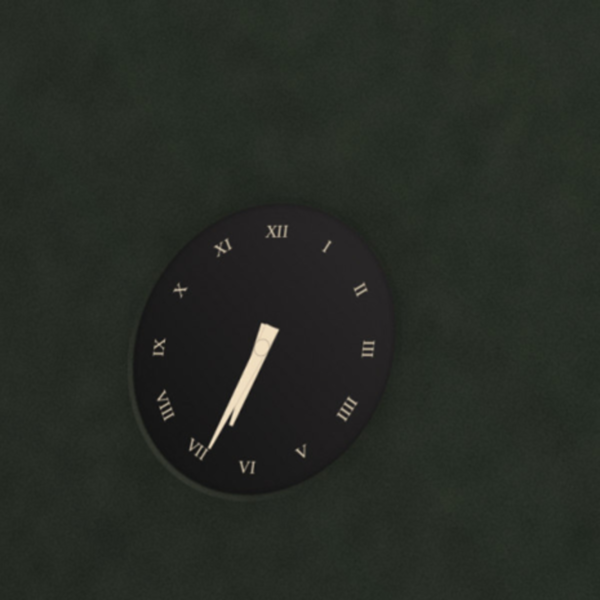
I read {"hour": 6, "minute": 34}
